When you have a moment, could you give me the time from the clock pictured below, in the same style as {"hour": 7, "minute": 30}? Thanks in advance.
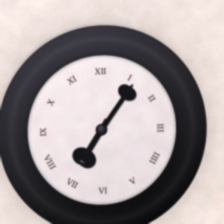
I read {"hour": 7, "minute": 6}
